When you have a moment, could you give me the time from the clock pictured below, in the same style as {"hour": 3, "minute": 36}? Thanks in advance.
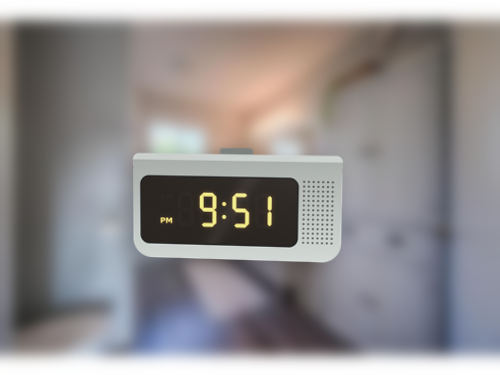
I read {"hour": 9, "minute": 51}
